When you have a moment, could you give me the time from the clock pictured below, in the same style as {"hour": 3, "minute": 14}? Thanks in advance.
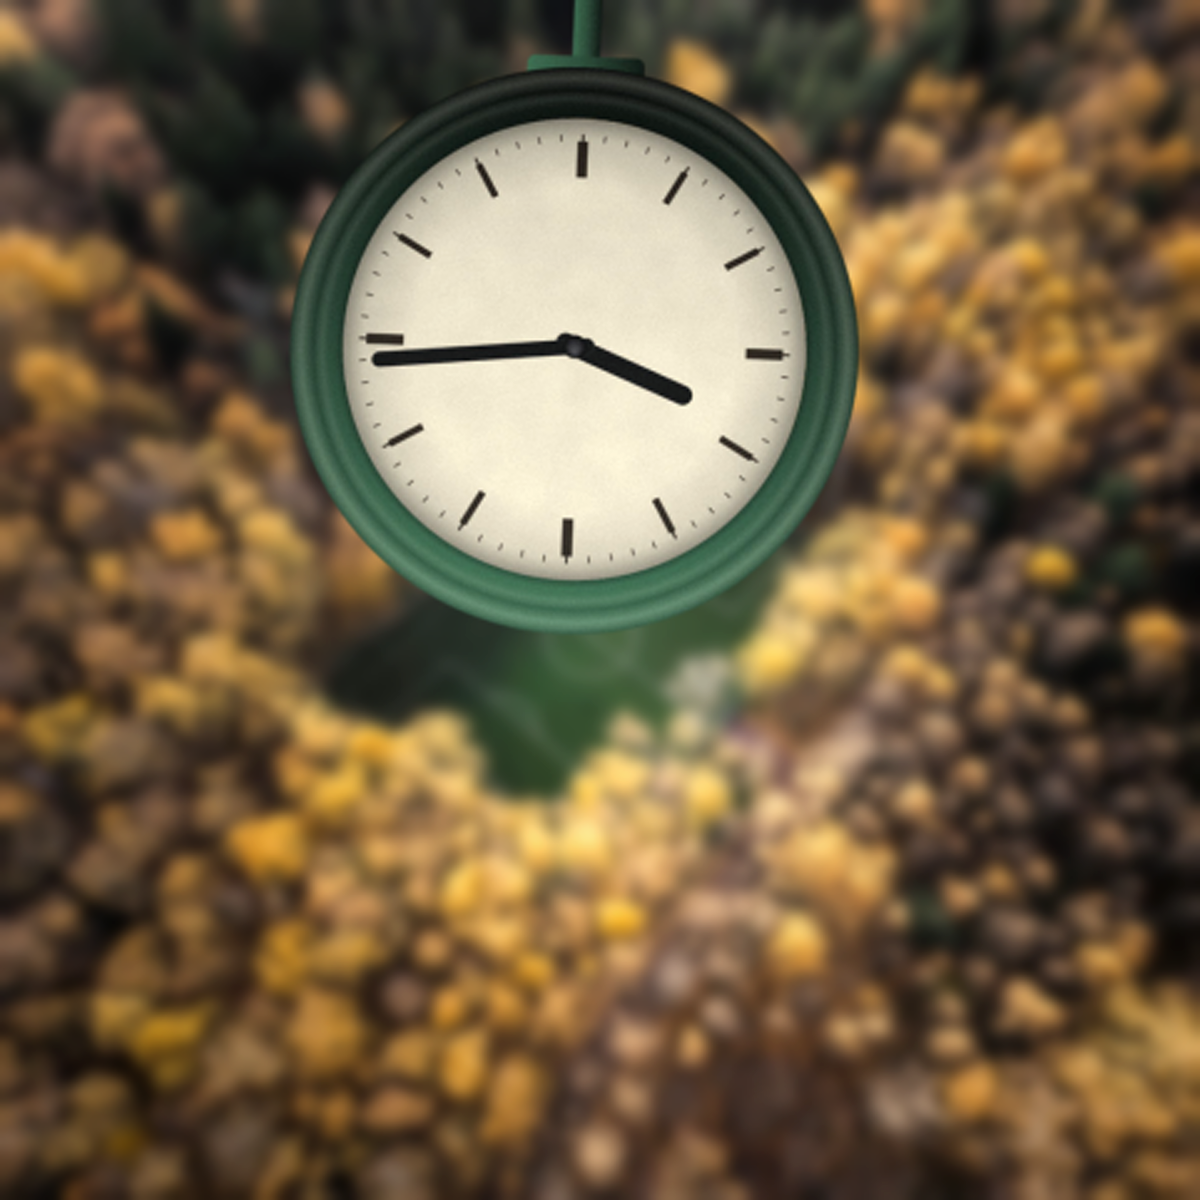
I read {"hour": 3, "minute": 44}
